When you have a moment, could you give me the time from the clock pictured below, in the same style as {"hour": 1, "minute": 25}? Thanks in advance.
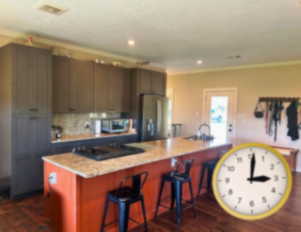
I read {"hour": 3, "minute": 1}
